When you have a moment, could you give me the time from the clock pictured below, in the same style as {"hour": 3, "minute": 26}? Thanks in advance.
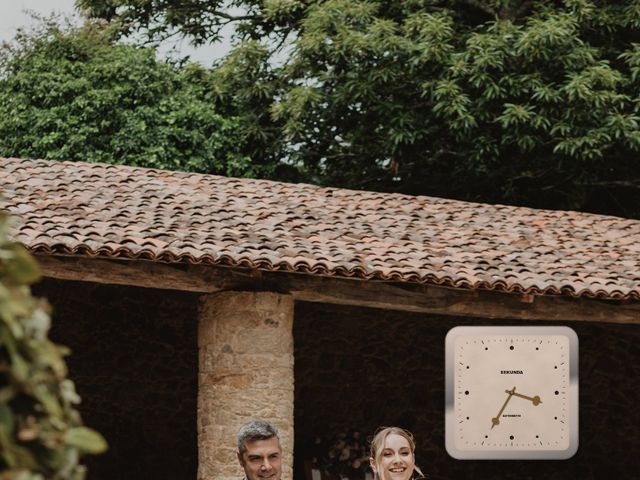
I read {"hour": 3, "minute": 35}
